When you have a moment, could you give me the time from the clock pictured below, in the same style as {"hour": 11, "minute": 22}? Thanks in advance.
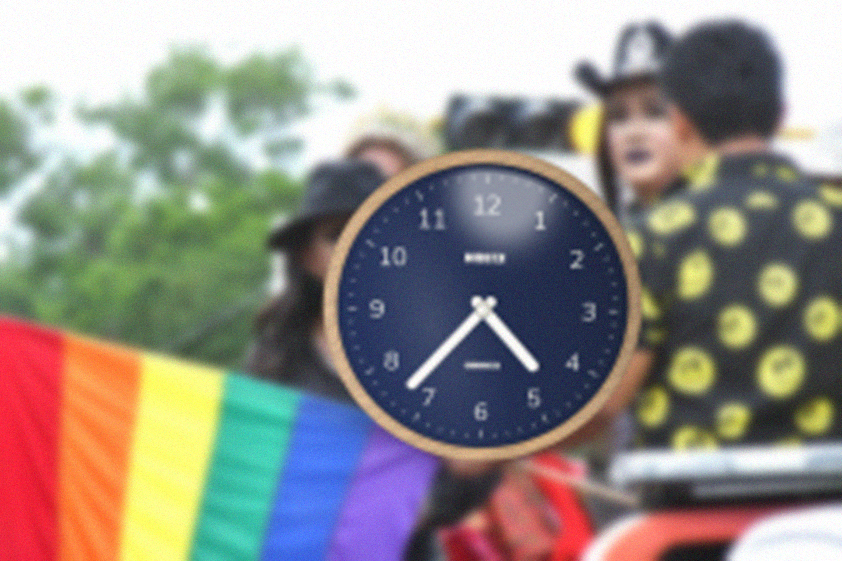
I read {"hour": 4, "minute": 37}
